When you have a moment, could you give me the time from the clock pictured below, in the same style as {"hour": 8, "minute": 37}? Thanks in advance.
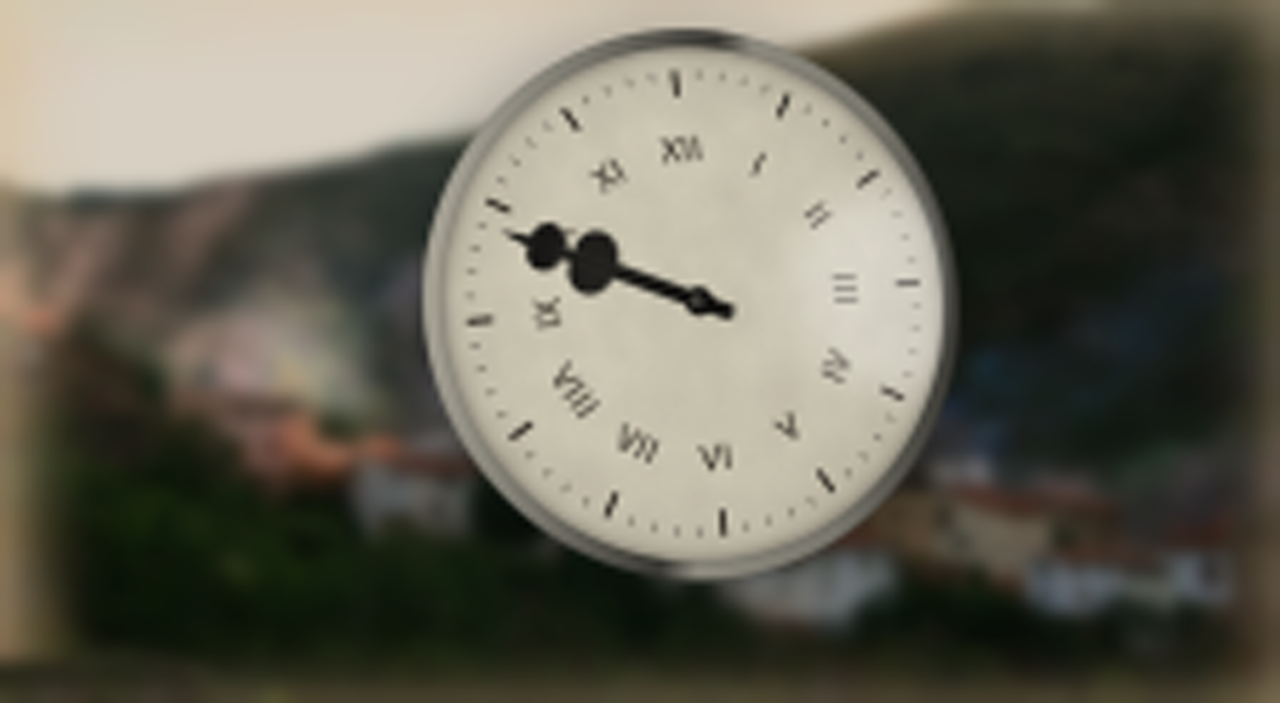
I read {"hour": 9, "minute": 49}
